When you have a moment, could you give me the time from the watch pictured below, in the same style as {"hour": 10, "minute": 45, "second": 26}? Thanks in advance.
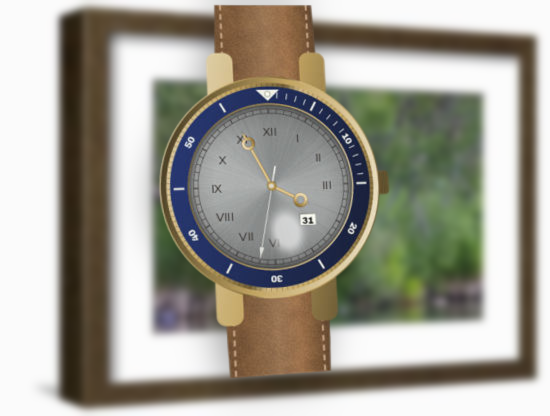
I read {"hour": 3, "minute": 55, "second": 32}
